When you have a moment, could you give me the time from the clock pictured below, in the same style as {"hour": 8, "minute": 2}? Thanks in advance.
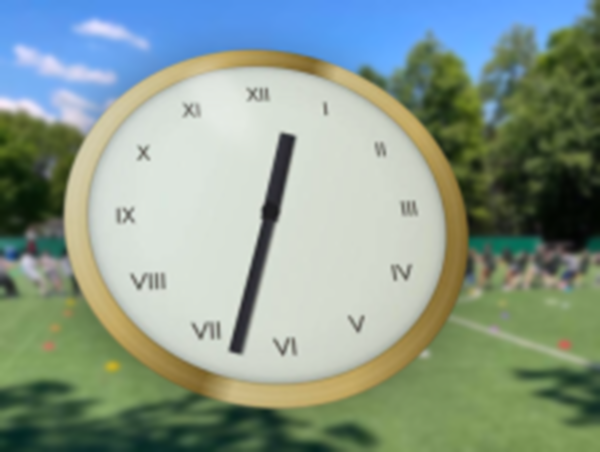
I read {"hour": 12, "minute": 33}
